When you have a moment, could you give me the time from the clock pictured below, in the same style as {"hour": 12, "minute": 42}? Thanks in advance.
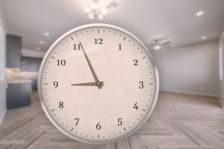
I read {"hour": 8, "minute": 56}
